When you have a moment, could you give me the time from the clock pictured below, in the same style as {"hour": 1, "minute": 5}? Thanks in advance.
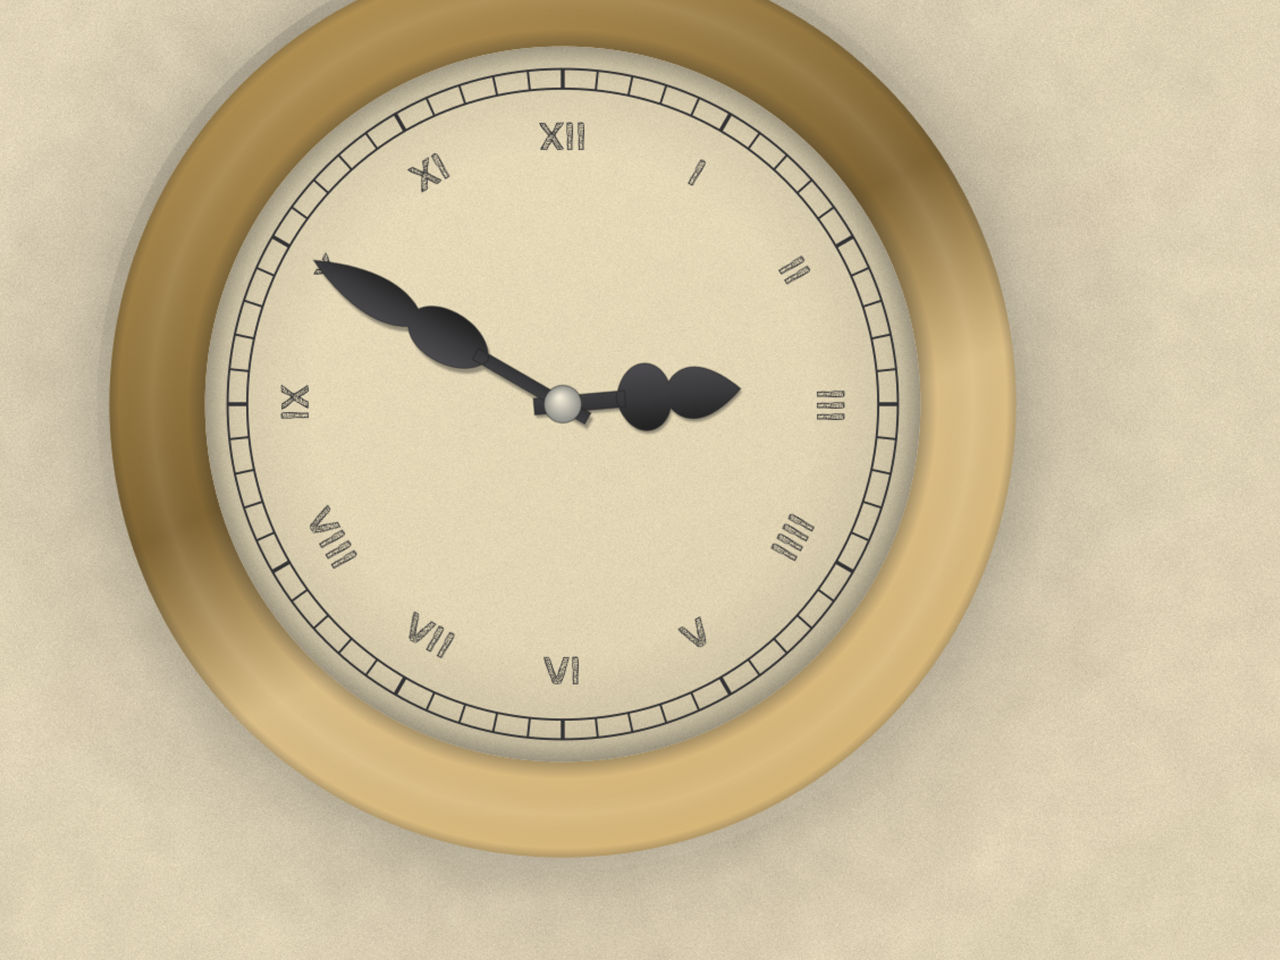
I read {"hour": 2, "minute": 50}
